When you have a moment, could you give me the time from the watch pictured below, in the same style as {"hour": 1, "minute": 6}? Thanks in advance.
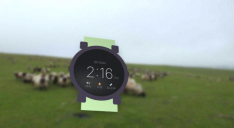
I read {"hour": 2, "minute": 16}
